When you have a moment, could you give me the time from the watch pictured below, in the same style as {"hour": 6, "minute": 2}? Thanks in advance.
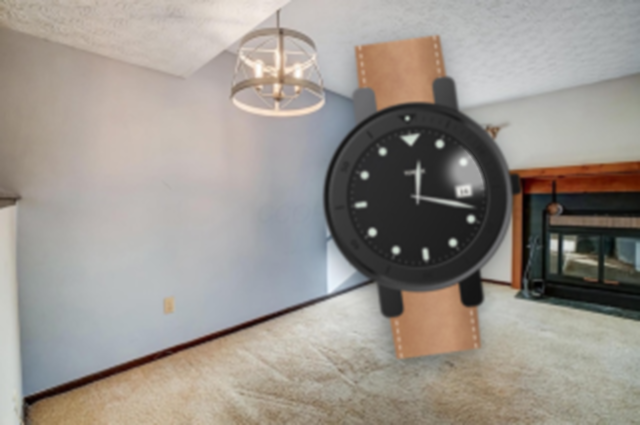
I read {"hour": 12, "minute": 18}
